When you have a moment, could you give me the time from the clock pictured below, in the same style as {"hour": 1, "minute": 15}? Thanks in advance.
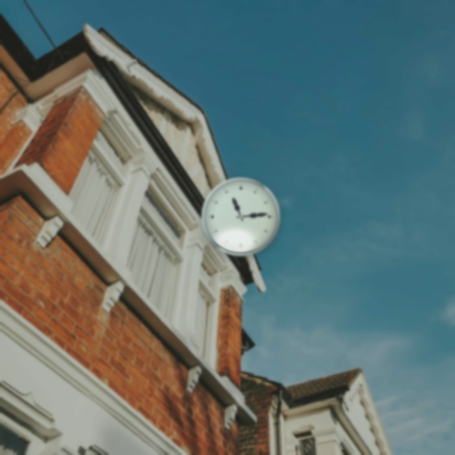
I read {"hour": 11, "minute": 14}
